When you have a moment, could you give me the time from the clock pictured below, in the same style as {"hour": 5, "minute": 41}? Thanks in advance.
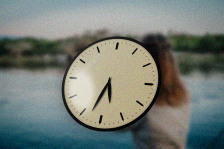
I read {"hour": 5, "minute": 33}
